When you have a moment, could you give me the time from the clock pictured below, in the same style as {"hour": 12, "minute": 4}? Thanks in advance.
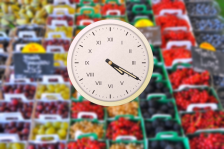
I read {"hour": 4, "minute": 20}
